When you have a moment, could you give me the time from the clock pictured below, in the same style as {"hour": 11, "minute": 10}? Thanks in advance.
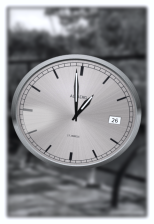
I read {"hour": 12, "minute": 59}
